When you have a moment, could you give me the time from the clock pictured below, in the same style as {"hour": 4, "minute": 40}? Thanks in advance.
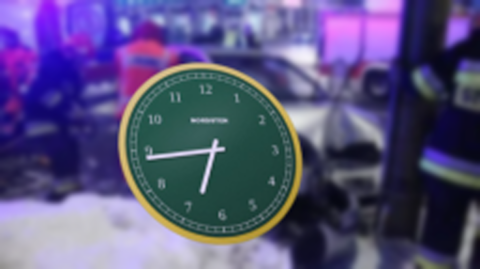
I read {"hour": 6, "minute": 44}
